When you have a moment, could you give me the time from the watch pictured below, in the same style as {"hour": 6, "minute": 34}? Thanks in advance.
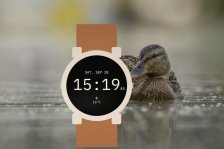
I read {"hour": 15, "minute": 19}
